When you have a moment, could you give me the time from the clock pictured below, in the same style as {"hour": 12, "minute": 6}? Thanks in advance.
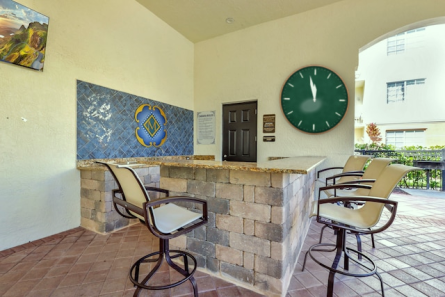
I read {"hour": 11, "minute": 58}
